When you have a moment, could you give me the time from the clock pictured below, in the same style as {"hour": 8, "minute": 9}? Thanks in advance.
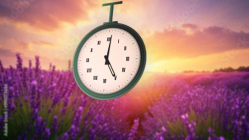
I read {"hour": 5, "minute": 1}
